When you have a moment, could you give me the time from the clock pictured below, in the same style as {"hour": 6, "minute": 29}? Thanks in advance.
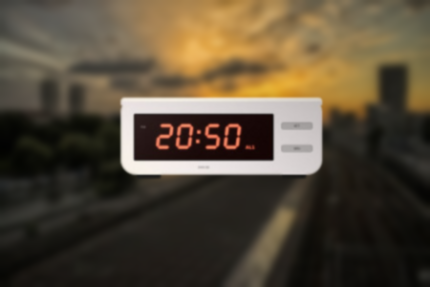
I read {"hour": 20, "minute": 50}
